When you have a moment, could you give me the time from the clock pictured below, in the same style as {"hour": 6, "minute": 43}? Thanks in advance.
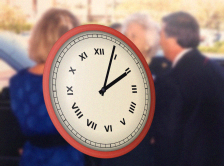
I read {"hour": 2, "minute": 4}
